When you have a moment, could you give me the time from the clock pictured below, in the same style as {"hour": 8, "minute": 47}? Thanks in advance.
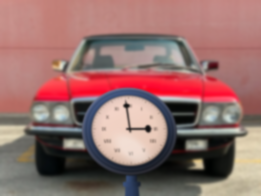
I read {"hour": 2, "minute": 59}
